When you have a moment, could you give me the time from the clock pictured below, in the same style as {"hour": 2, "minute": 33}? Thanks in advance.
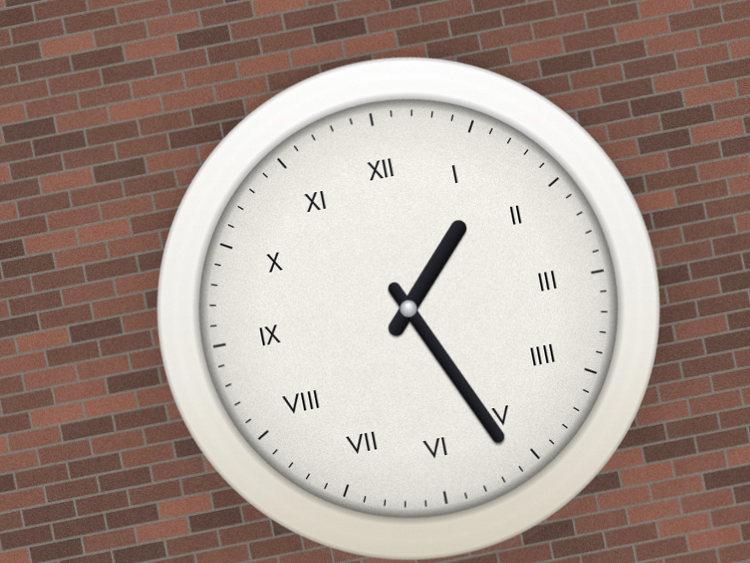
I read {"hour": 1, "minute": 26}
